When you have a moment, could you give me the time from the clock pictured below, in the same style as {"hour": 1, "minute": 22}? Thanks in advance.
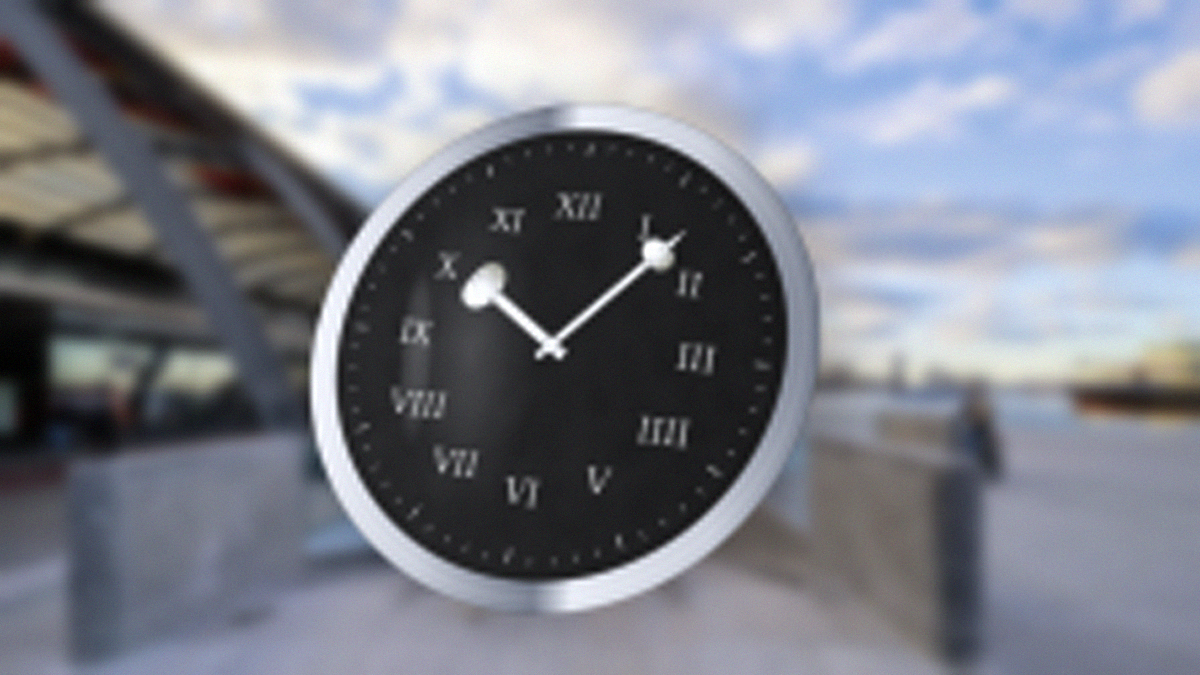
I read {"hour": 10, "minute": 7}
